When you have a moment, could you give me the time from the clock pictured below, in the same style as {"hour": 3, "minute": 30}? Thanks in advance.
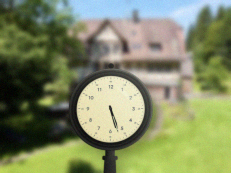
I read {"hour": 5, "minute": 27}
